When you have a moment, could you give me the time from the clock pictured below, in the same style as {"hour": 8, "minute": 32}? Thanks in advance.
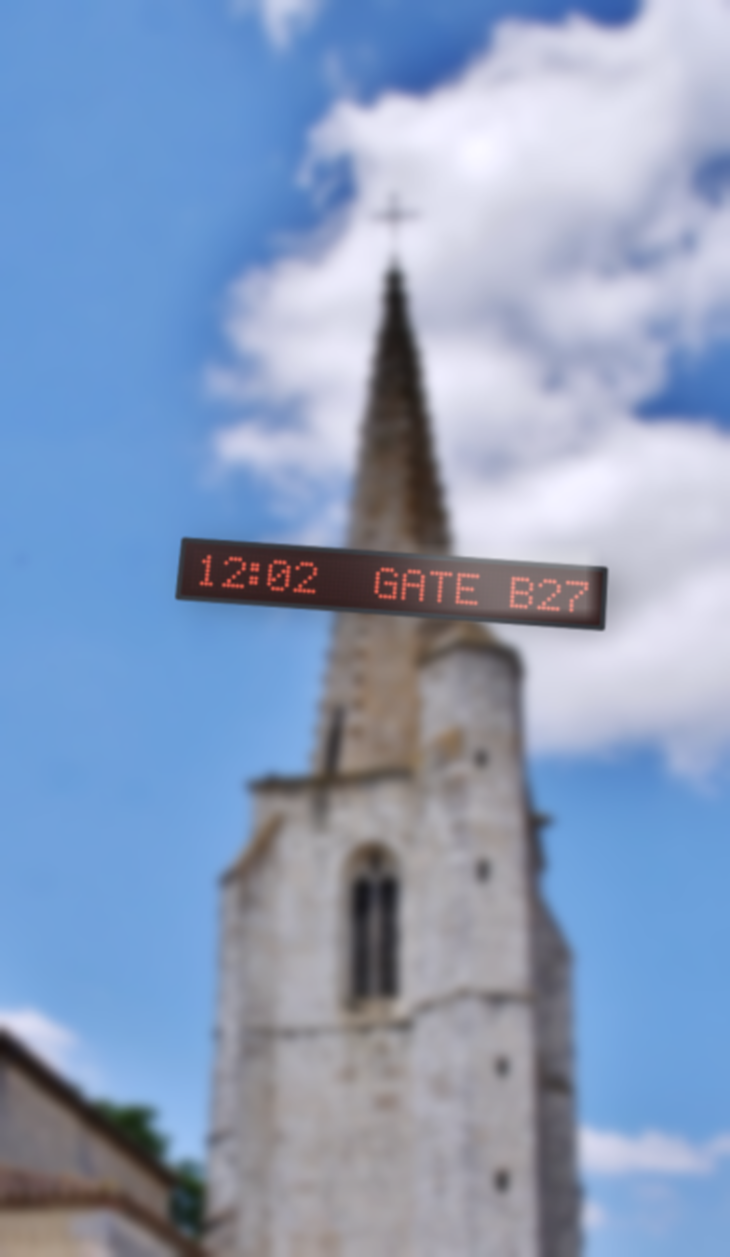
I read {"hour": 12, "minute": 2}
